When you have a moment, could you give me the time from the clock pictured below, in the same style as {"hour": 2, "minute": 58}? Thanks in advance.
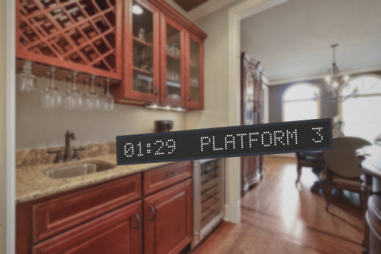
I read {"hour": 1, "minute": 29}
